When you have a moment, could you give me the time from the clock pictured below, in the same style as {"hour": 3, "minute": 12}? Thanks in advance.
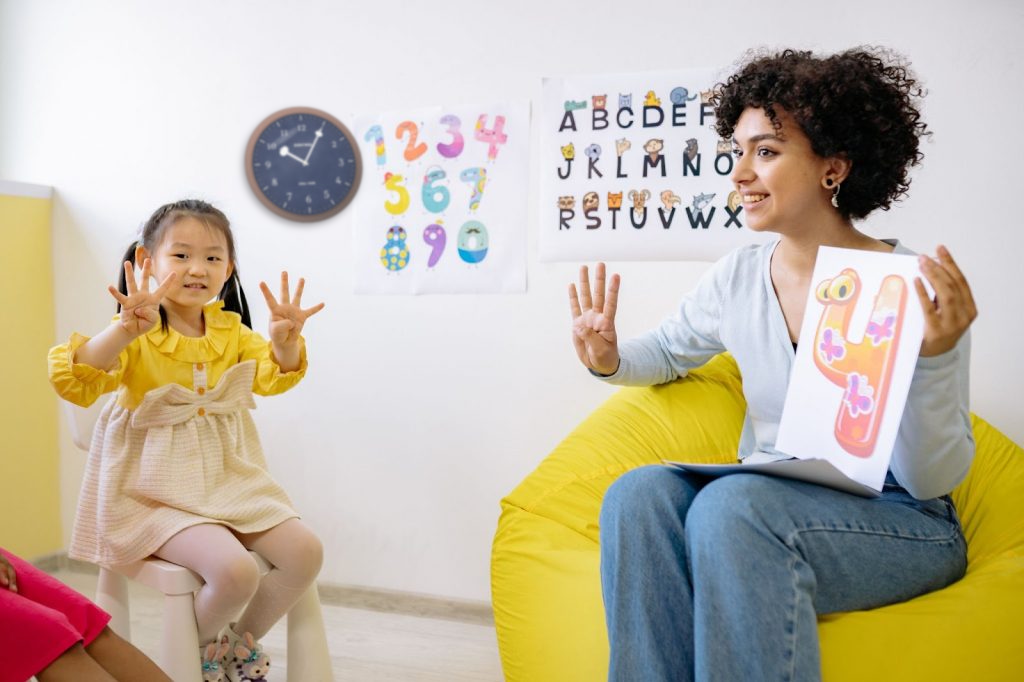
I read {"hour": 10, "minute": 5}
